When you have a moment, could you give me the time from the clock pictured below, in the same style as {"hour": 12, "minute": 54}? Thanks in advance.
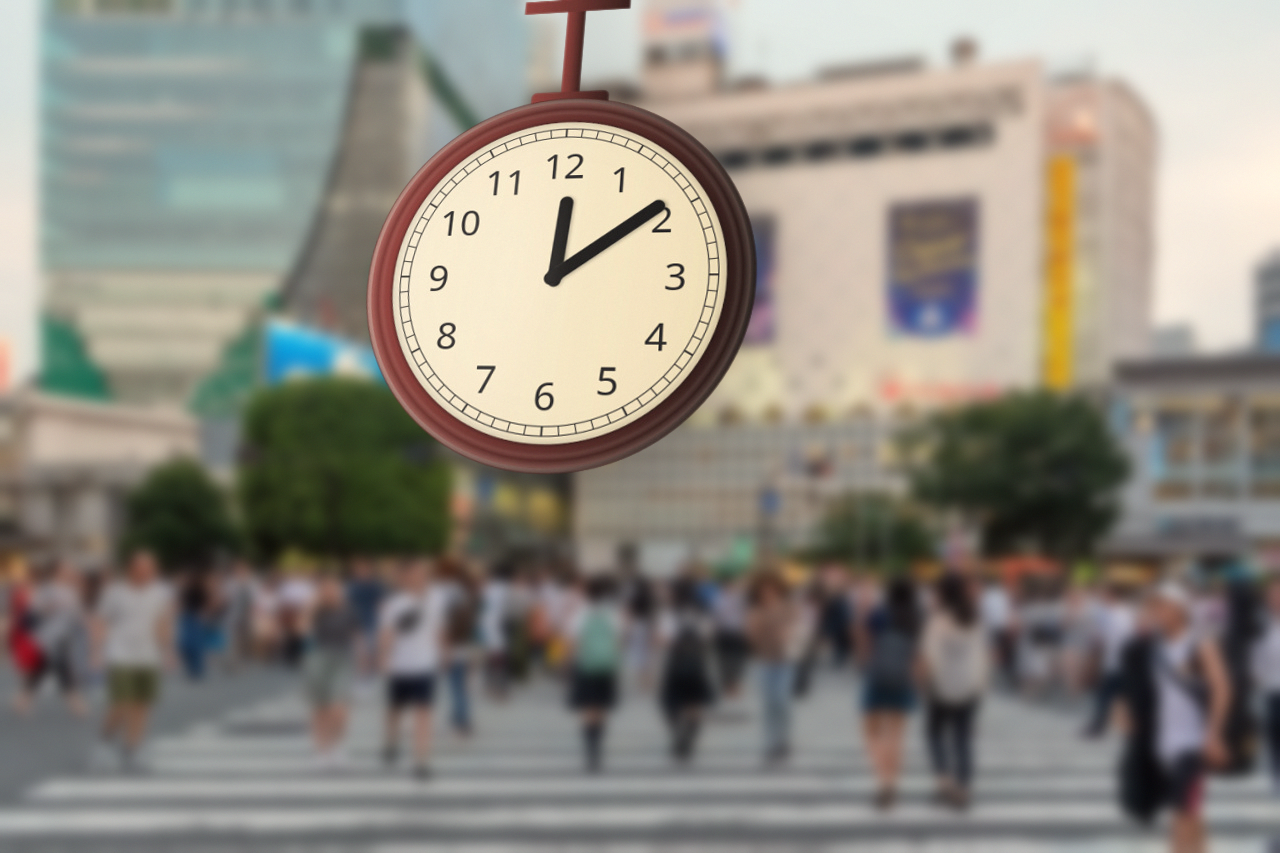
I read {"hour": 12, "minute": 9}
